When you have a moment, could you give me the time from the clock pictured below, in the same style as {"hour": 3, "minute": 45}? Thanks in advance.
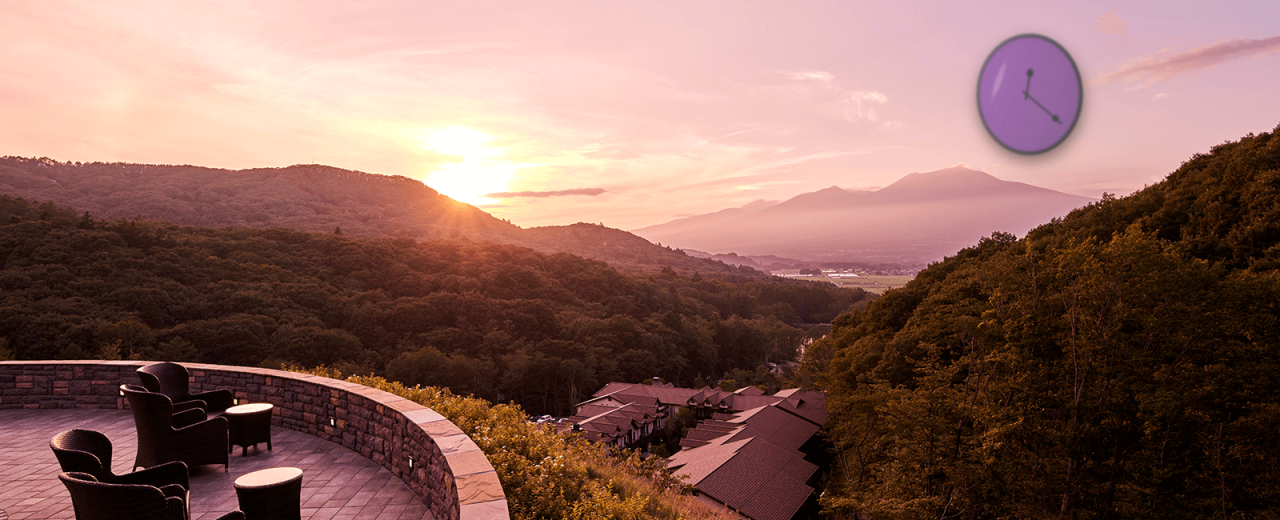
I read {"hour": 12, "minute": 21}
